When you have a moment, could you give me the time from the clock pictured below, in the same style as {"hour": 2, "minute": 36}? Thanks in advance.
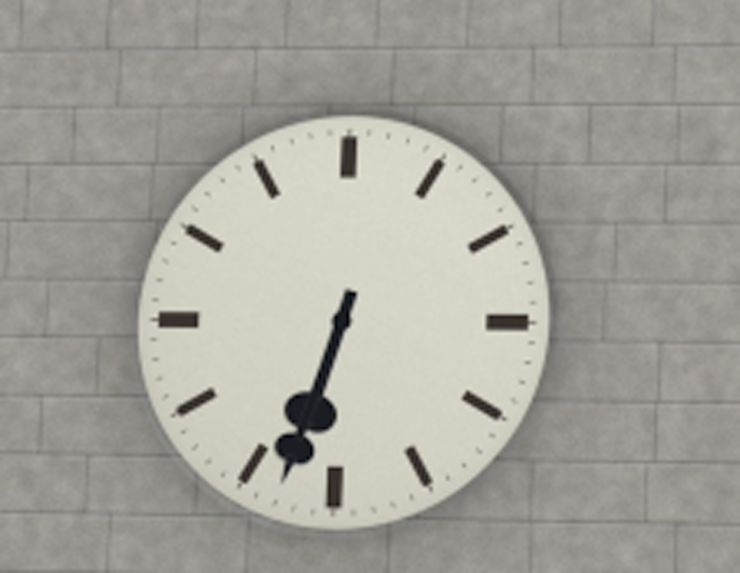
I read {"hour": 6, "minute": 33}
